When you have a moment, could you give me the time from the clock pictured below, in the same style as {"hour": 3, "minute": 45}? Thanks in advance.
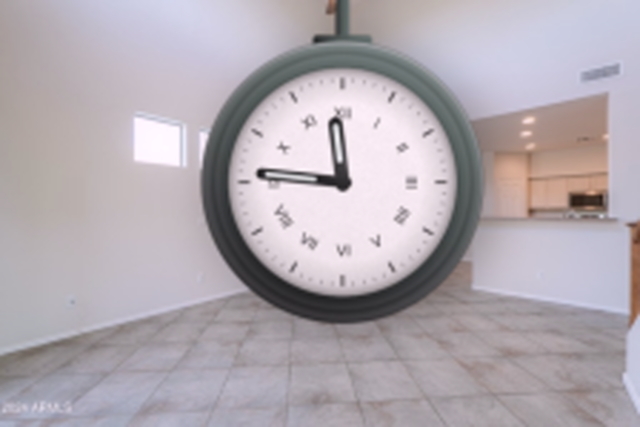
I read {"hour": 11, "minute": 46}
